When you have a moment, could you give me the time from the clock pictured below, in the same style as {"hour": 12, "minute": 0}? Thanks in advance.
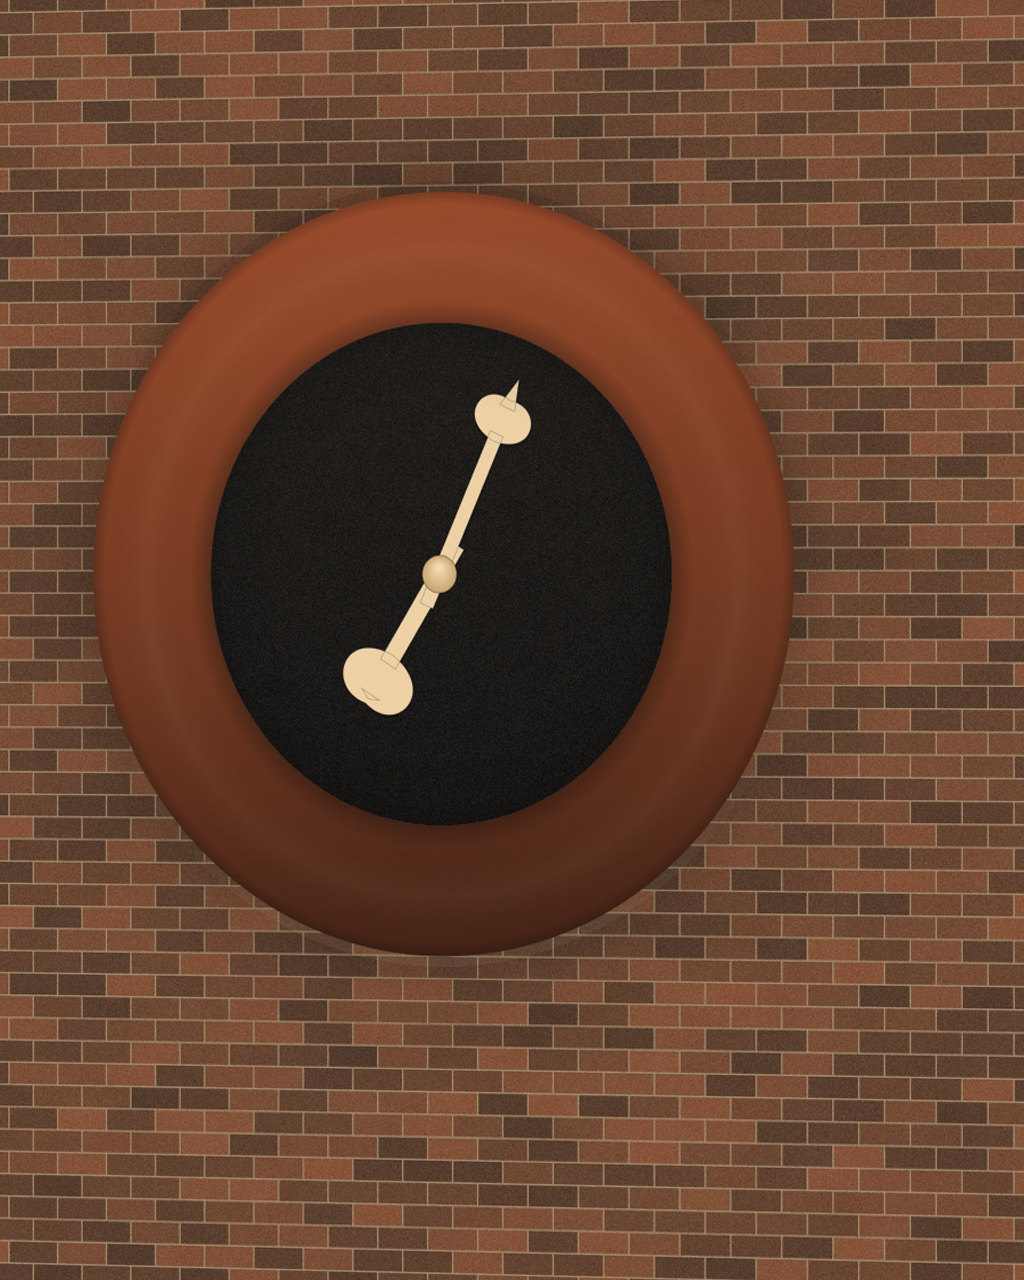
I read {"hour": 7, "minute": 4}
